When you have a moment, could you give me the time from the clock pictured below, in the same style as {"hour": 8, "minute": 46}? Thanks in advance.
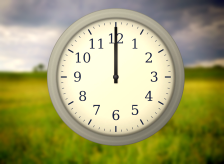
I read {"hour": 12, "minute": 0}
